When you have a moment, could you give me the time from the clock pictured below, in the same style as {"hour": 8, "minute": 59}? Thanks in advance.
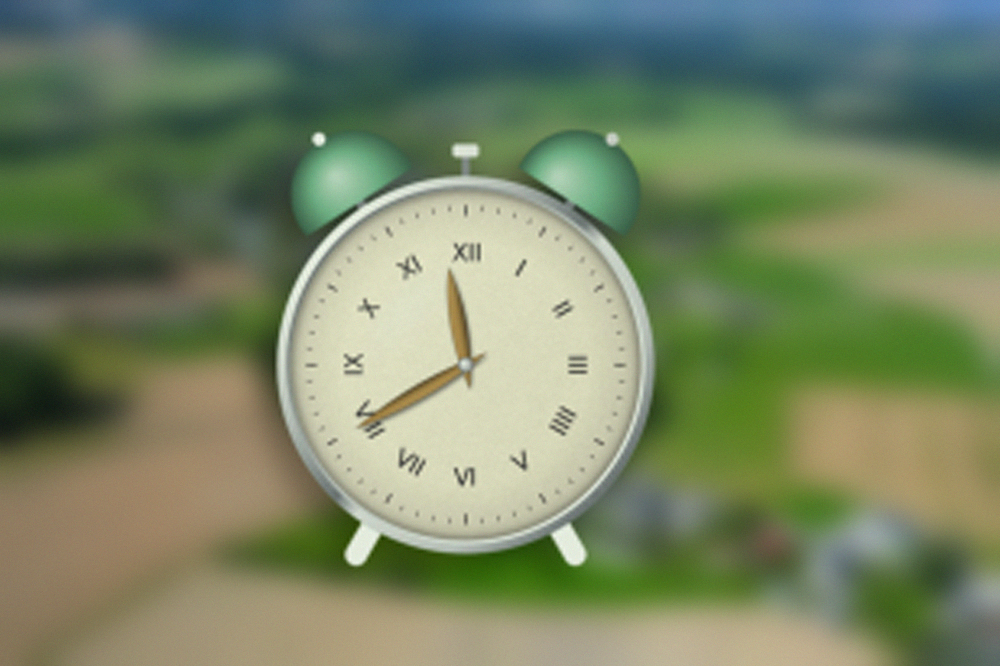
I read {"hour": 11, "minute": 40}
